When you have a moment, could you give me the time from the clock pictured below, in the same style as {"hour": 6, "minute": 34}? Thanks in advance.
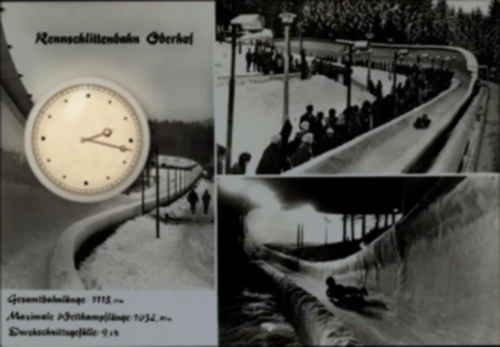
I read {"hour": 2, "minute": 17}
